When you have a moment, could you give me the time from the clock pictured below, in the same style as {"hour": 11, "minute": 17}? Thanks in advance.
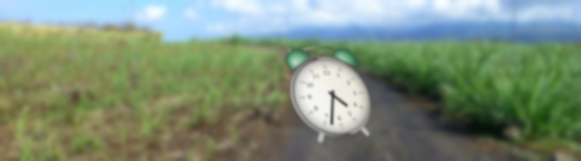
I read {"hour": 4, "minute": 33}
